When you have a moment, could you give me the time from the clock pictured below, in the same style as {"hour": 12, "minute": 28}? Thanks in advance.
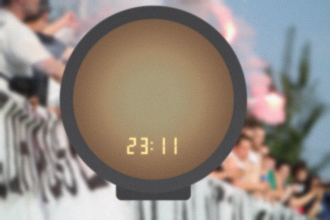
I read {"hour": 23, "minute": 11}
